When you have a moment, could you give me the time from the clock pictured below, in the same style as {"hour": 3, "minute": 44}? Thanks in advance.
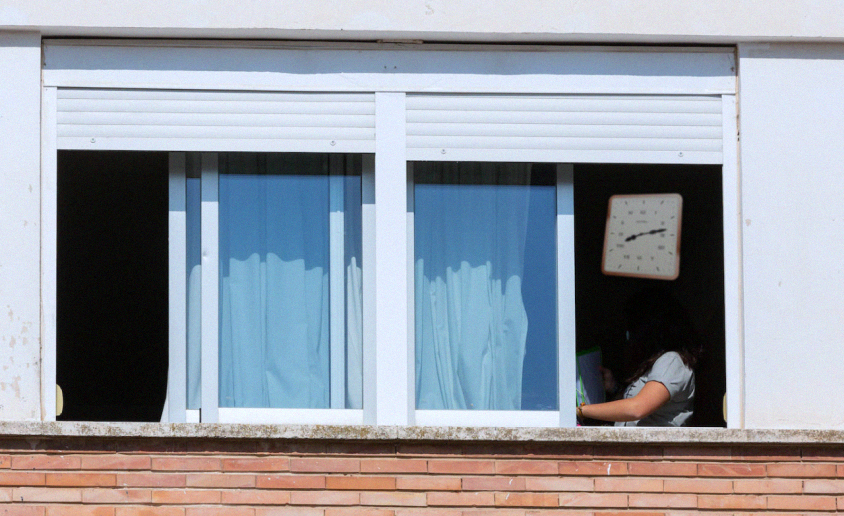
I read {"hour": 8, "minute": 13}
